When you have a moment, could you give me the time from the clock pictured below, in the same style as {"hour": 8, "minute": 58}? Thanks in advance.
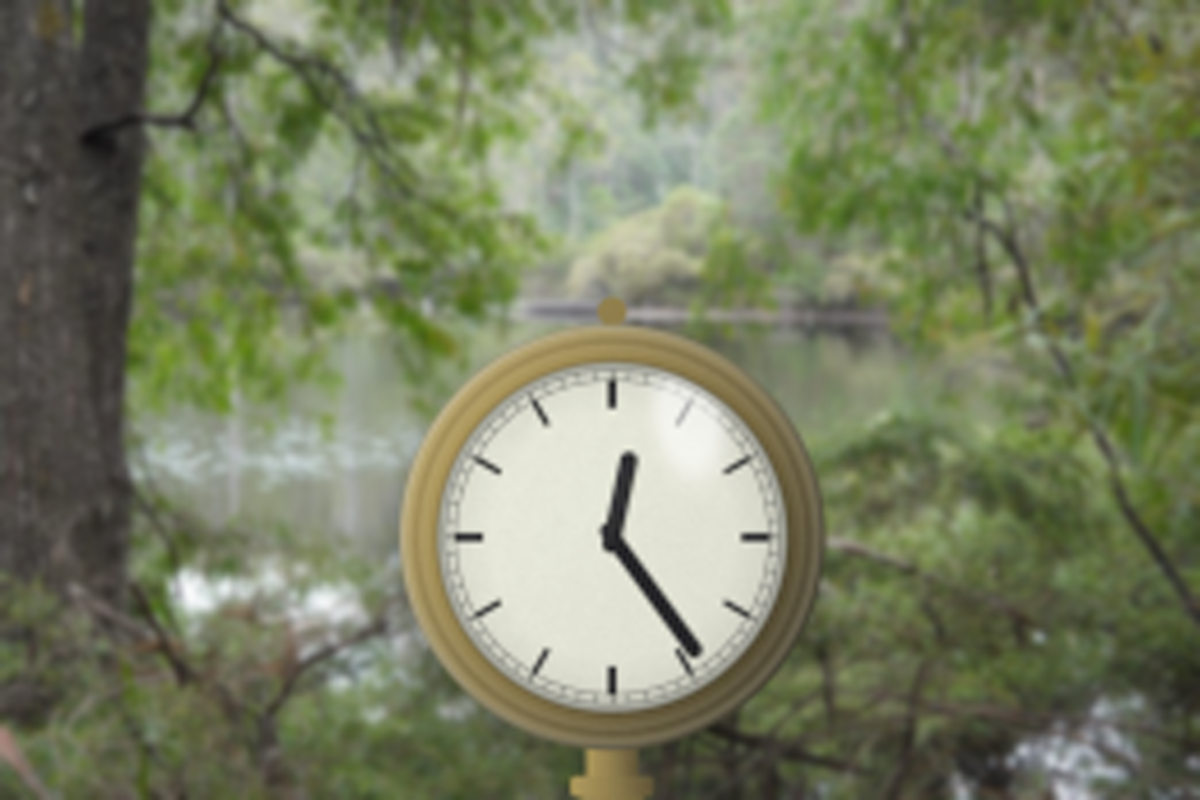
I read {"hour": 12, "minute": 24}
